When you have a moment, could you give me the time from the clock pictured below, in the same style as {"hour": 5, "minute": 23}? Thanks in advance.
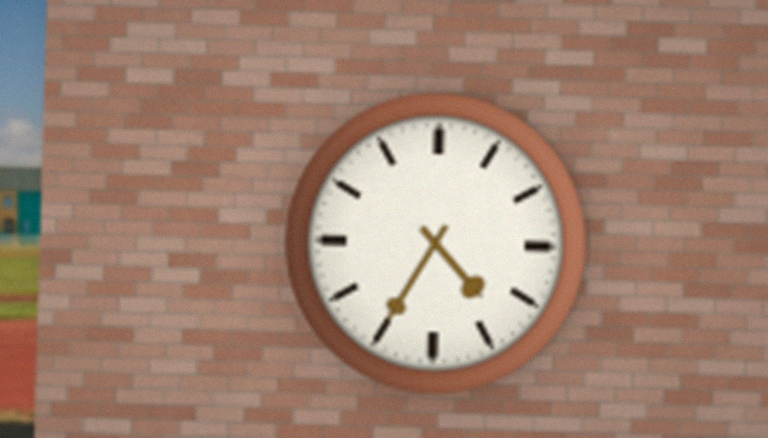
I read {"hour": 4, "minute": 35}
